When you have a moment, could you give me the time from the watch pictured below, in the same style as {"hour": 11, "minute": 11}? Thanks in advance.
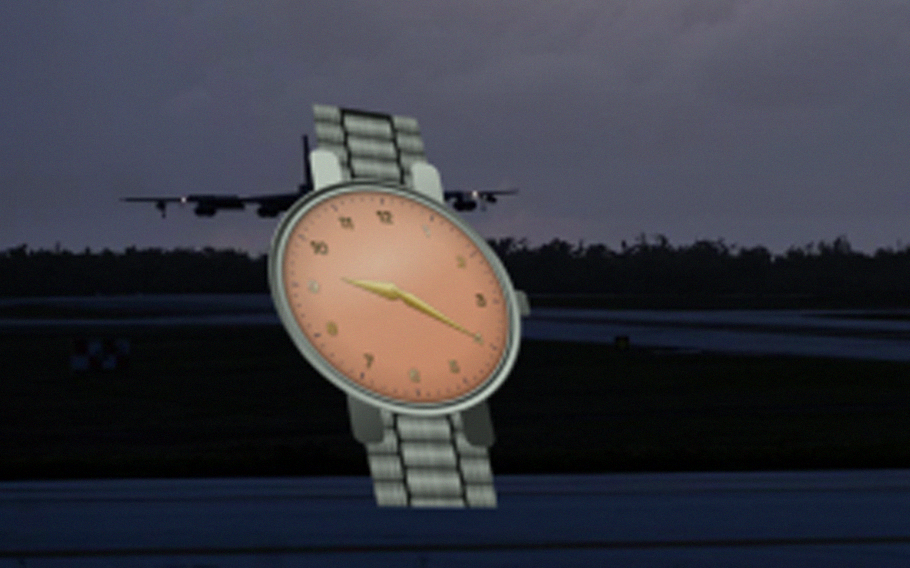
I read {"hour": 9, "minute": 20}
